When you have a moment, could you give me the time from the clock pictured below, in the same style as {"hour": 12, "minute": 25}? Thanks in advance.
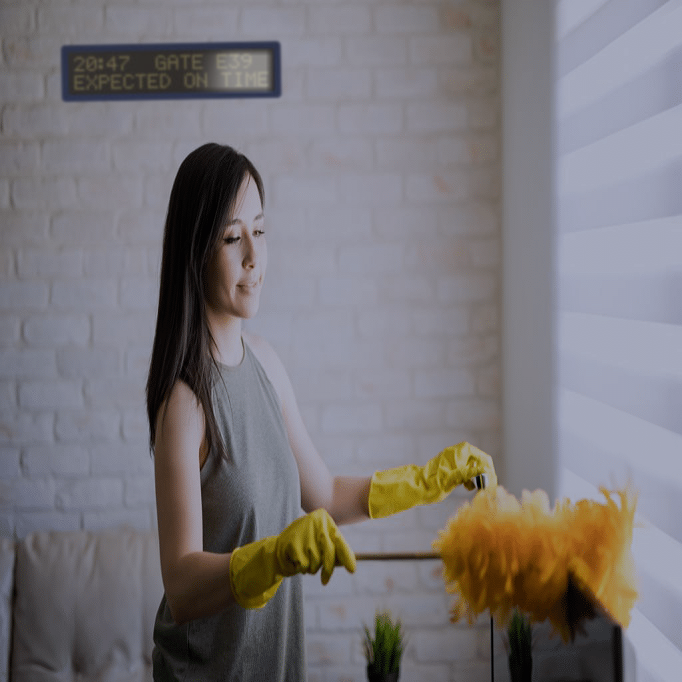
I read {"hour": 20, "minute": 47}
